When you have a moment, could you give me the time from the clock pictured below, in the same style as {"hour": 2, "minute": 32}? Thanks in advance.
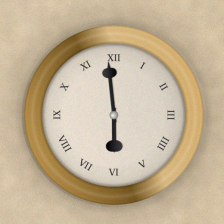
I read {"hour": 5, "minute": 59}
